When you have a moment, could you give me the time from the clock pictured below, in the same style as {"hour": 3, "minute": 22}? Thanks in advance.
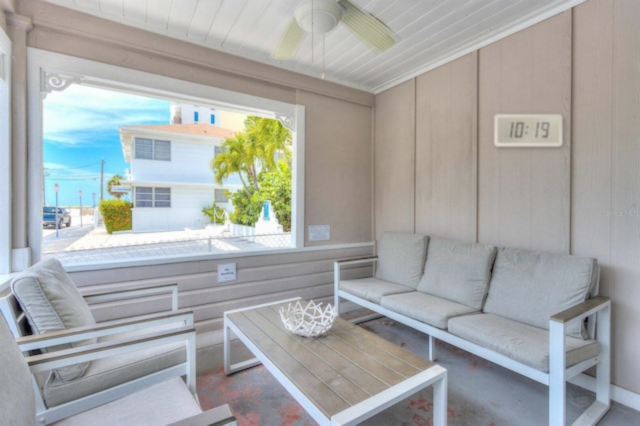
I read {"hour": 10, "minute": 19}
